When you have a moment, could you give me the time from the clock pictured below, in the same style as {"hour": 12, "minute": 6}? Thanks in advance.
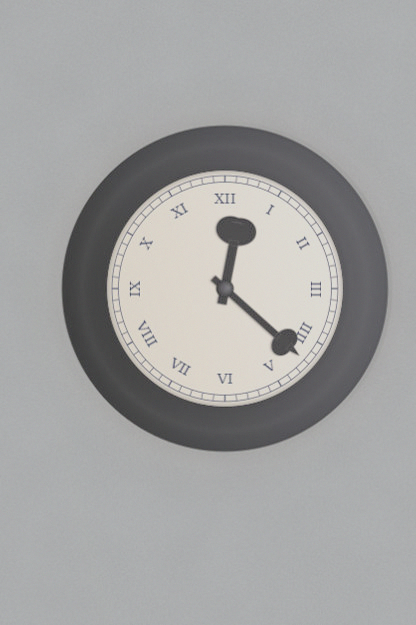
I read {"hour": 12, "minute": 22}
